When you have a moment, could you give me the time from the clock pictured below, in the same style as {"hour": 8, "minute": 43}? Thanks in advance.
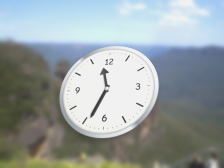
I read {"hour": 11, "minute": 34}
